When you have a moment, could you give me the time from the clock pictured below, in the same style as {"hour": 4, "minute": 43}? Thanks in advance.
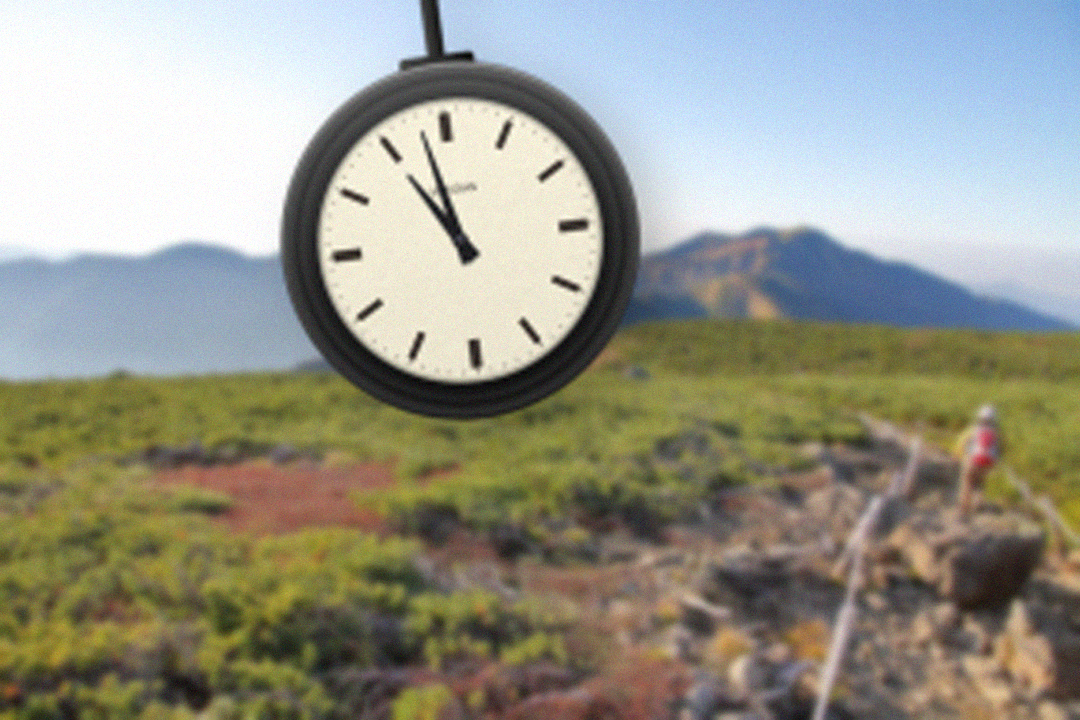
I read {"hour": 10, "minute": 58}
